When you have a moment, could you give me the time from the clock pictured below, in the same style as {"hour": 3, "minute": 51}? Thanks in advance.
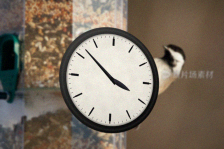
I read {"hour": 3, "minute": 52}
